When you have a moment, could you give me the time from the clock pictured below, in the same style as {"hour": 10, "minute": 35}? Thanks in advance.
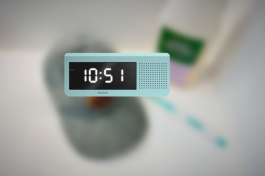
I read {"hour": 10, "minute": 51}
